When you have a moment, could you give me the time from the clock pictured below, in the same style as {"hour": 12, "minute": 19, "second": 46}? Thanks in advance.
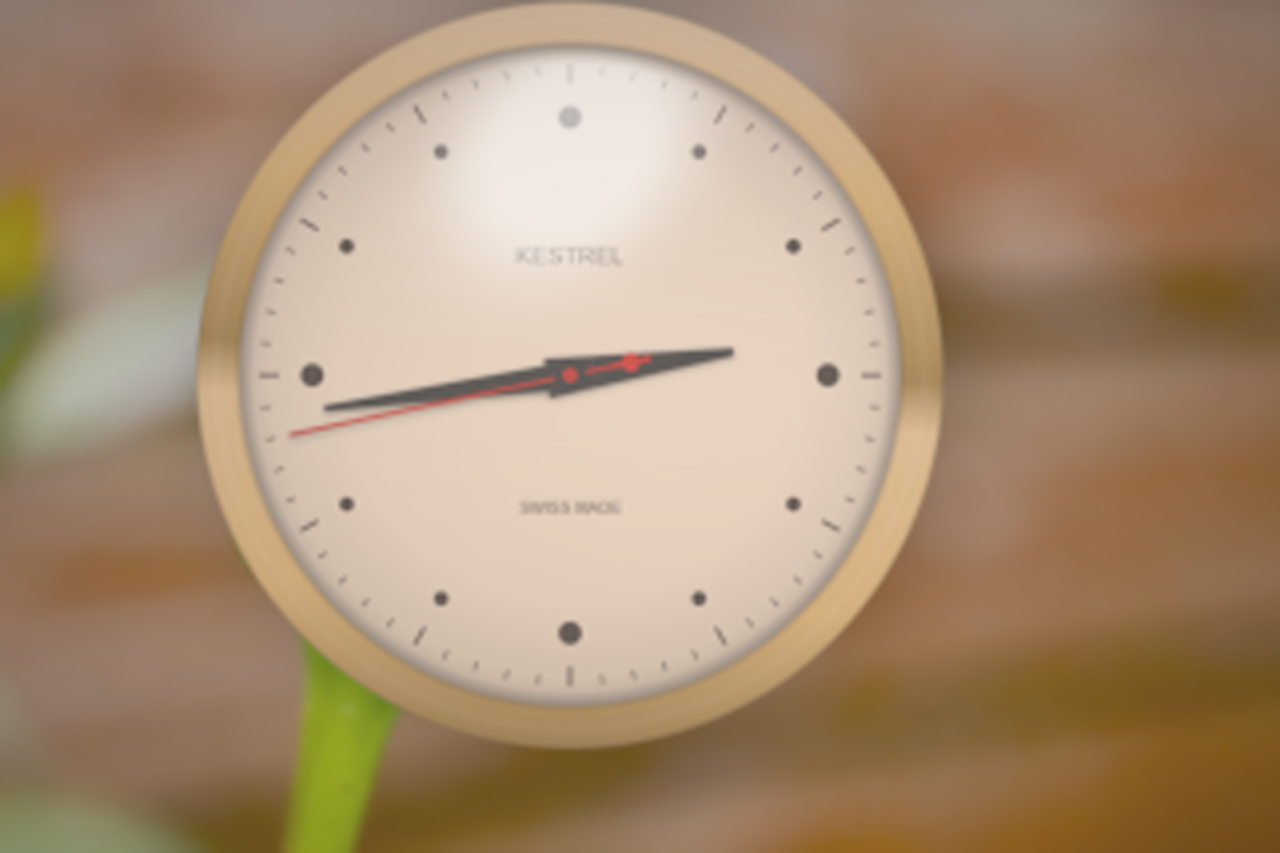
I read {"hour": 2, "minute": 43, "second": 43}
